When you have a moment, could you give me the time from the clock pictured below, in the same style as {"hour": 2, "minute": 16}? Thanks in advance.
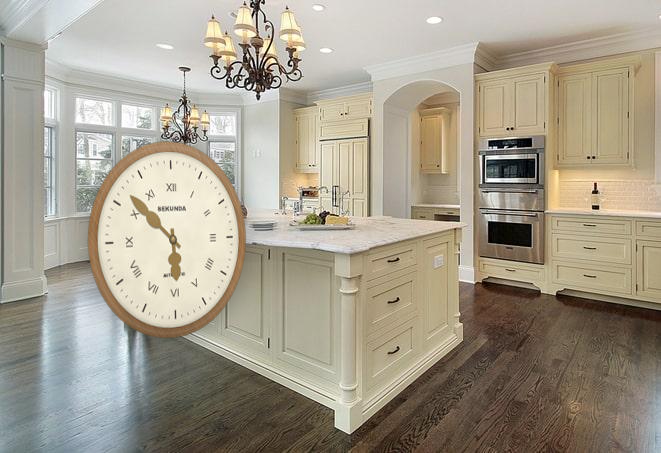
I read {"hour": 5, "minute": 52}
